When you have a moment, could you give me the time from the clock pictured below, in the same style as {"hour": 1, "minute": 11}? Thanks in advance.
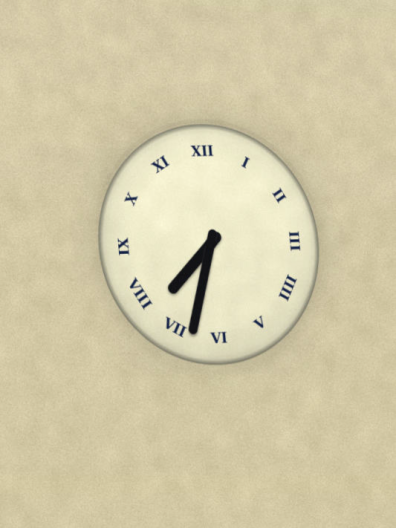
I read {"hour": 7, "minute": 33}
